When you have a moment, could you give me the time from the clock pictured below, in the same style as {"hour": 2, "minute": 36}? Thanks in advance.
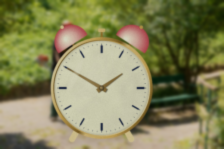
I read {"hour": 1, "minute": 50}
